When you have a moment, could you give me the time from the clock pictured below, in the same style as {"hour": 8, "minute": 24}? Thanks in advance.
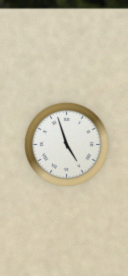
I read {"hour": 4, "minute": 57}
